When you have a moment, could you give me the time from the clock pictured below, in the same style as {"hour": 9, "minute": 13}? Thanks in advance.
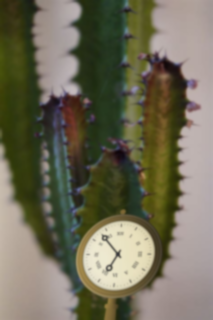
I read {"hour": 6, "minute": 53}
